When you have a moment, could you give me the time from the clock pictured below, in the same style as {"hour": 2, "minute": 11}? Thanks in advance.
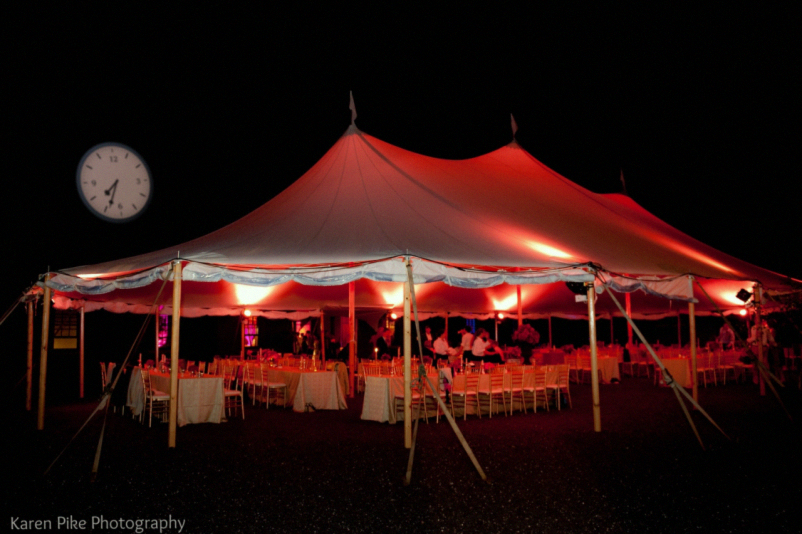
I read {"hour": 7, "minute": 34}
